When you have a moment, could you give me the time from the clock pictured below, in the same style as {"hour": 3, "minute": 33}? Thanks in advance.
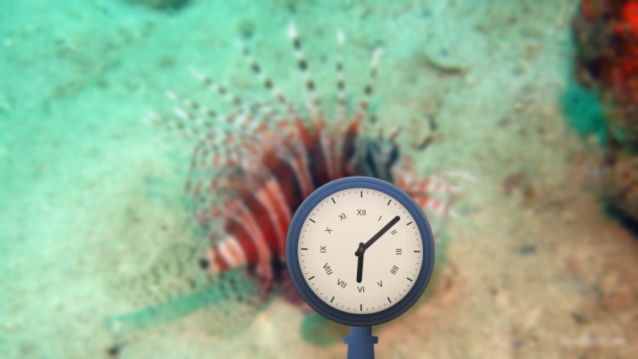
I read {"hour": 6, "minute": 8}
